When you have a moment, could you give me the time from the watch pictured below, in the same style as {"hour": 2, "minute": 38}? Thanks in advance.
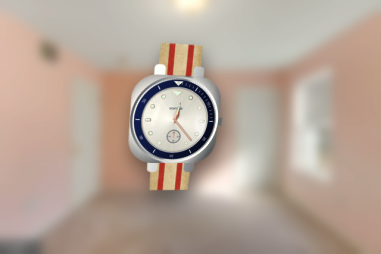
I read {"hour": 12, "minute": 23}
